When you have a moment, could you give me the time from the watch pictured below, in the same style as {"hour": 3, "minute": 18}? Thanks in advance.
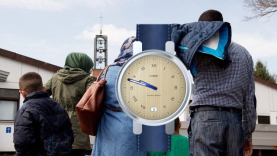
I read {"hour": 9, "minute": 48}
